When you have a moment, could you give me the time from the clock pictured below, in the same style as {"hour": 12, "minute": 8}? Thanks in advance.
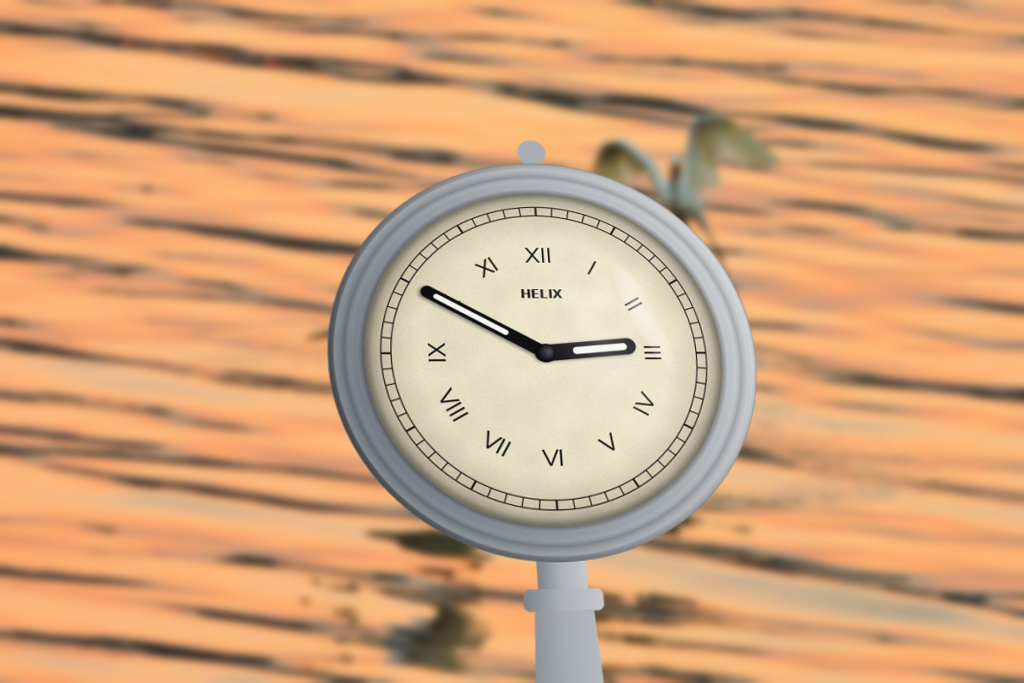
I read {"hour": 2, "minute": 50}
